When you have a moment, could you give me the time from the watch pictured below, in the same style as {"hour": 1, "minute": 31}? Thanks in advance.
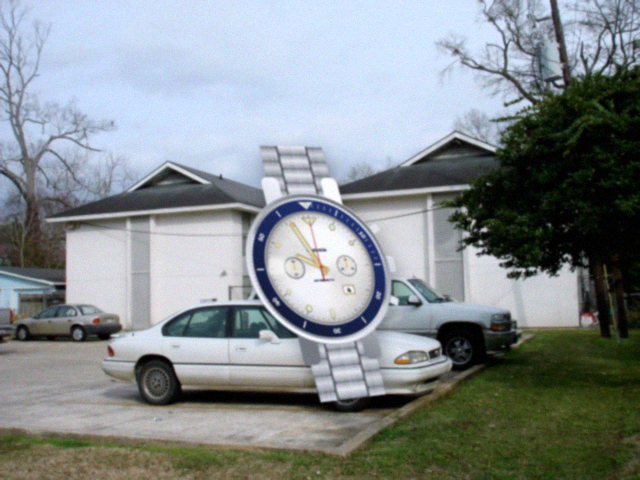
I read {"hour": 9, "minute": 56}
